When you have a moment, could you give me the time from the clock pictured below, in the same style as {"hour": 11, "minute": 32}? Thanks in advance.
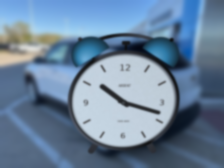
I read {"hour": 10, "minute": 18}
